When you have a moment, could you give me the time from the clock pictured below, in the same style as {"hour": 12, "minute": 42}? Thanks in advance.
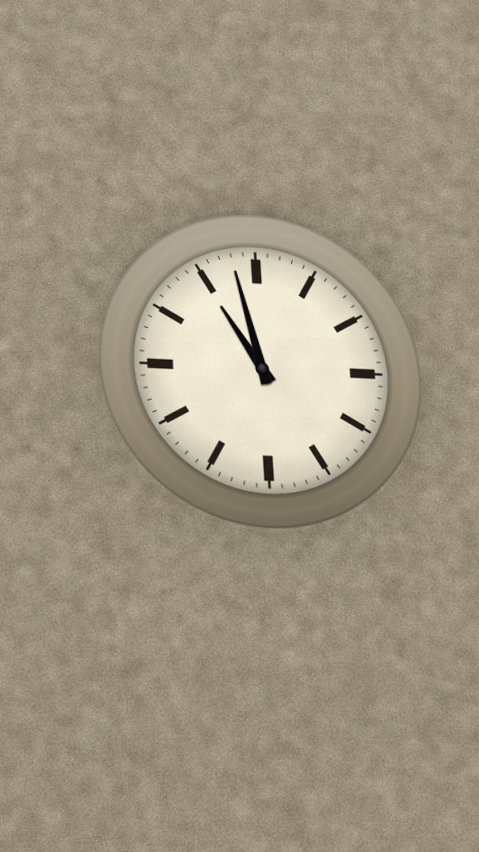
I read {"hour": 10, "minute": 58}
